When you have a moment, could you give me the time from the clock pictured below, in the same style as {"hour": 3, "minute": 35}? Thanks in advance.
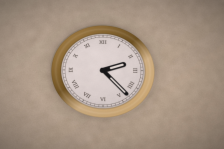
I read {"hour": 2, "minute": 23}
